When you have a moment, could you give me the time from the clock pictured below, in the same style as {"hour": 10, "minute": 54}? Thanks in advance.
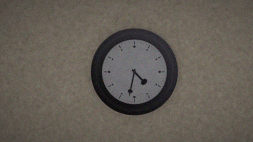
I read {"hour": 4, "minute": 32}
